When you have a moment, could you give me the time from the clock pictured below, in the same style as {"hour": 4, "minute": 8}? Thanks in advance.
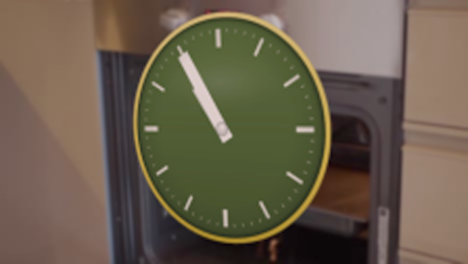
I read {"hour": 10, "minute": 55}
